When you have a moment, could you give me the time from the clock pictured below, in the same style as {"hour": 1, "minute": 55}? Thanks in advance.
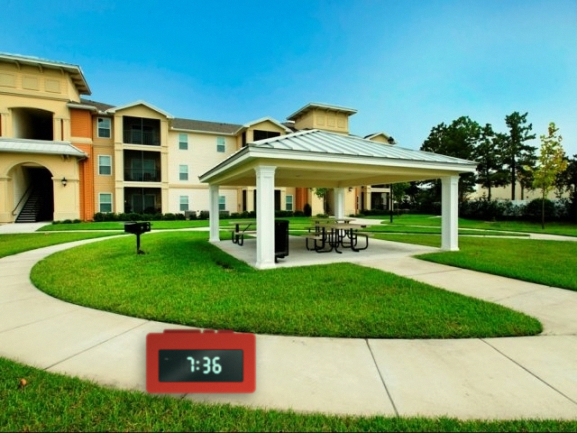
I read {"hour": 7, "minute": 36}
